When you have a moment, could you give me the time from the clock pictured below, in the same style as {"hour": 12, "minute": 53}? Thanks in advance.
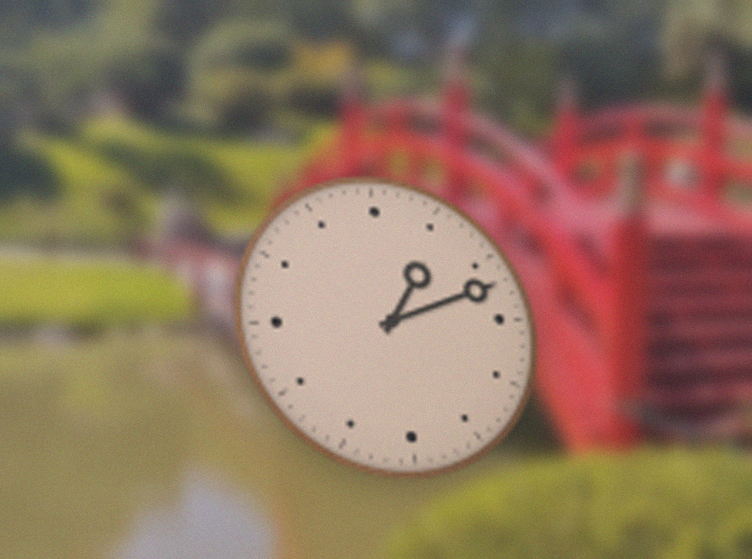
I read {"hour": 1, "minute": 12}
